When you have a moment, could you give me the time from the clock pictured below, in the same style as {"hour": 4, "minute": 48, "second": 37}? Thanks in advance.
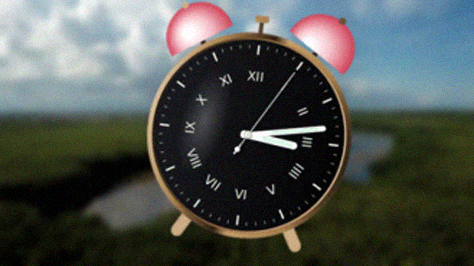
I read {"hour": 3, "minute": 13, "second": 5}
